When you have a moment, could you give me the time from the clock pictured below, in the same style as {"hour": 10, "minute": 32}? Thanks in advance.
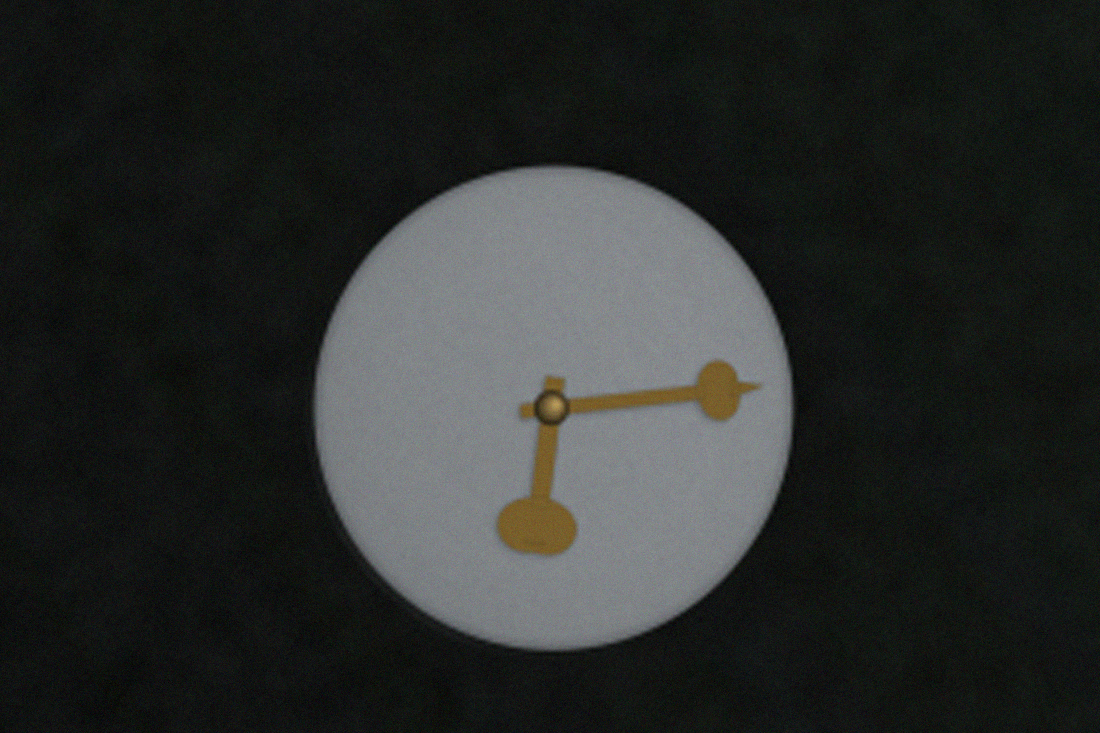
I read {"hour": 6, "minute": 14}
